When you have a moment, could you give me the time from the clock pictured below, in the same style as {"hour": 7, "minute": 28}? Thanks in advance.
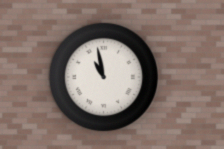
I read {"hour": 10, "minute": 58}
